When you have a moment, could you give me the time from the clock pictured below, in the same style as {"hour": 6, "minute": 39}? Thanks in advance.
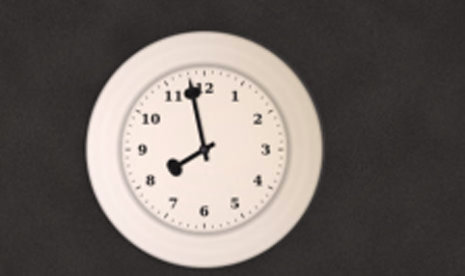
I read {"hour": 7, "minute": 58}
